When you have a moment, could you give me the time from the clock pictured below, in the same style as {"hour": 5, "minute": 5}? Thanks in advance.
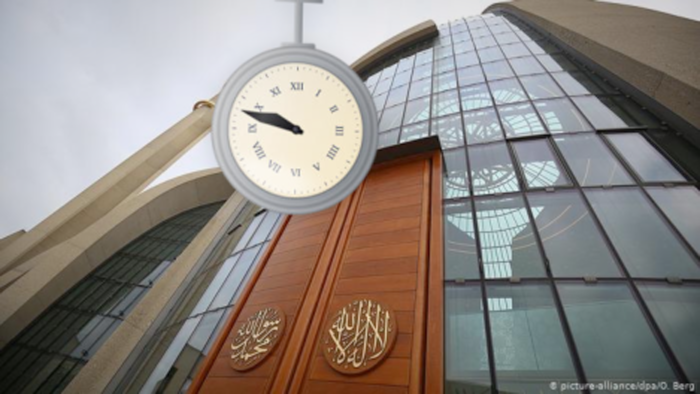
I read {"hour": 9, "minute": 48}
